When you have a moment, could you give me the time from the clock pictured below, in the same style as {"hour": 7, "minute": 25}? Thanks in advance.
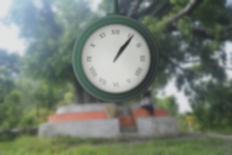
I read {"hour": 1, "minute": 6}
